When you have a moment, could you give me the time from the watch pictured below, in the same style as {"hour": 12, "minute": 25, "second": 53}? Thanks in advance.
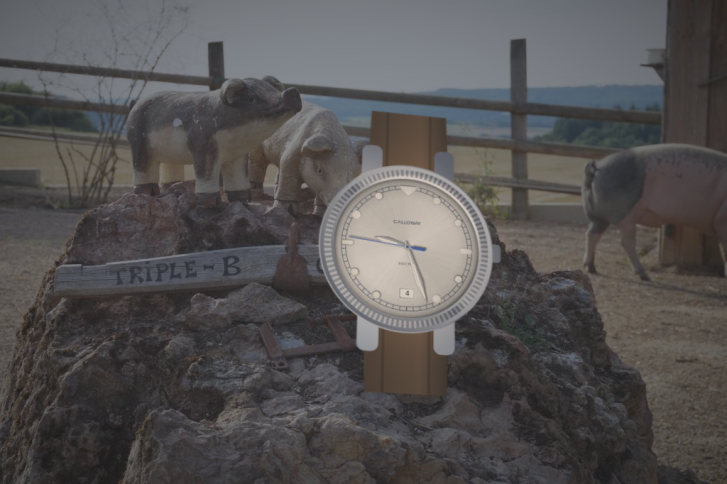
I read {"hour": 9, "minute": 26, "second": 46}
